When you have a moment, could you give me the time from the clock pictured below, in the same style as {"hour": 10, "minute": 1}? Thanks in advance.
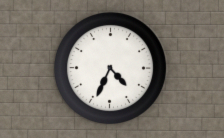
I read {"hour": 4, "minute": 34}
